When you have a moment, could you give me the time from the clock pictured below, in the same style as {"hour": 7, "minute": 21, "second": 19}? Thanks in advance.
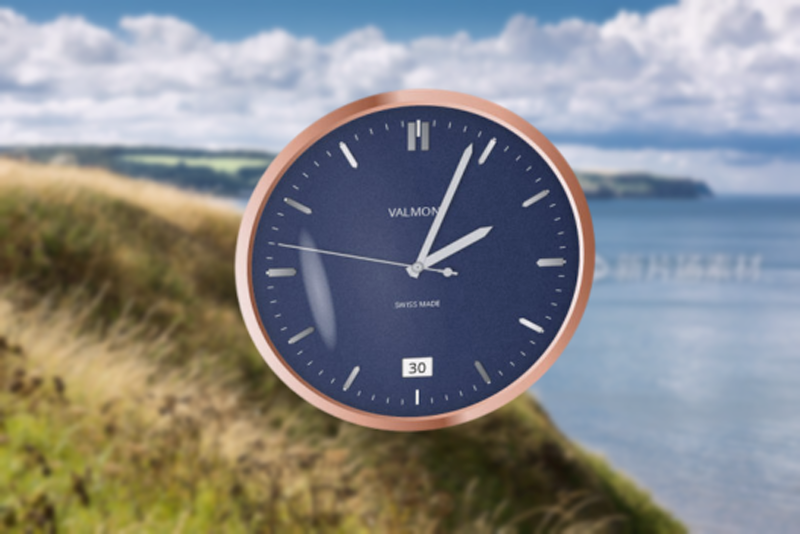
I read {"hour": 2, "minute": 3, "second": 47}
